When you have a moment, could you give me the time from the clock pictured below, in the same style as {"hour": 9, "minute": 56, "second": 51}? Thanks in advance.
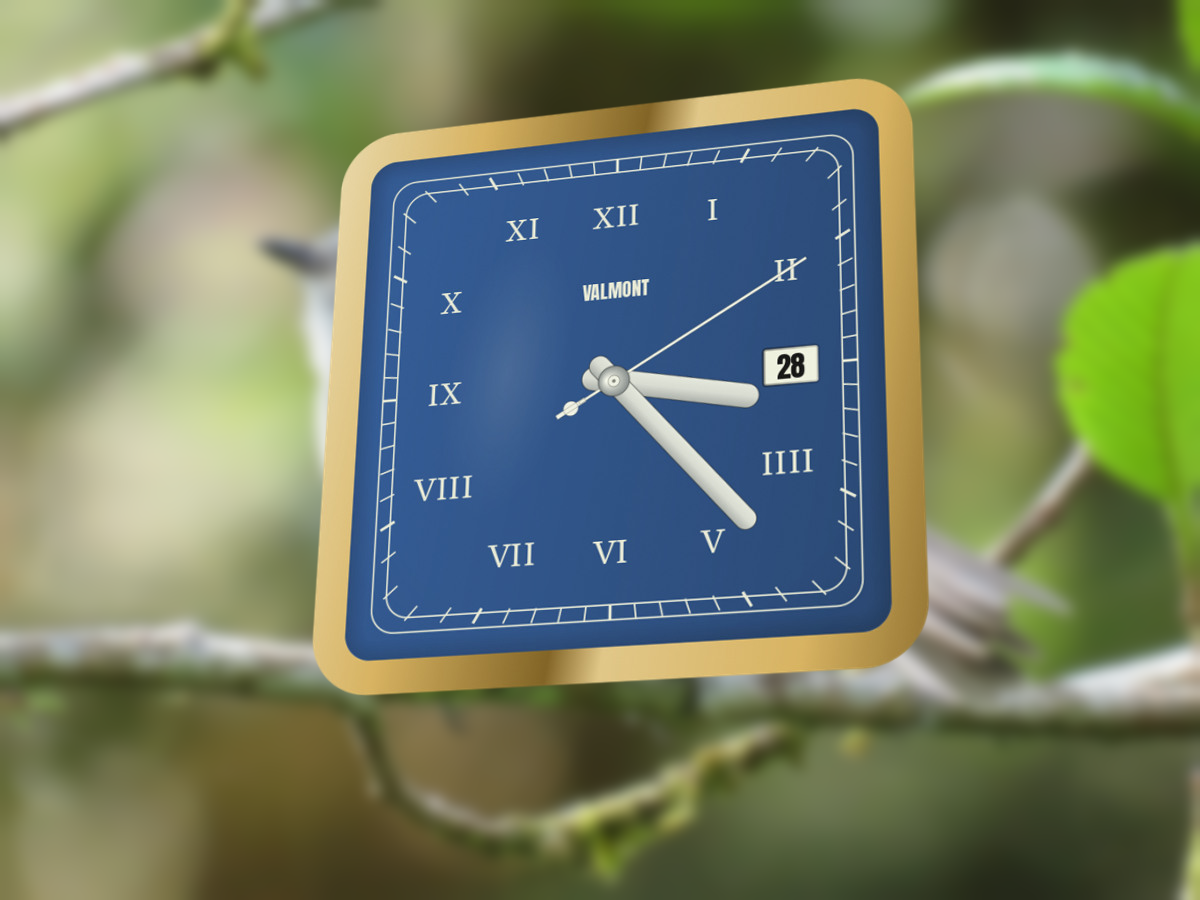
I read {"hour": 3, "minute": 23, "second": 10}
